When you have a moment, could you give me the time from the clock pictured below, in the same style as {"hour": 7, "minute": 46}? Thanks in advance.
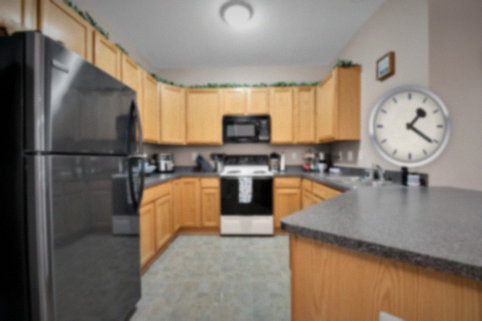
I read {"hour": 1, "minute": 21}
